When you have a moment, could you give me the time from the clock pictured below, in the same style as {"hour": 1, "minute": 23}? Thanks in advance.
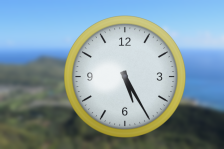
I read {"hour": 5, "minute": 25}
